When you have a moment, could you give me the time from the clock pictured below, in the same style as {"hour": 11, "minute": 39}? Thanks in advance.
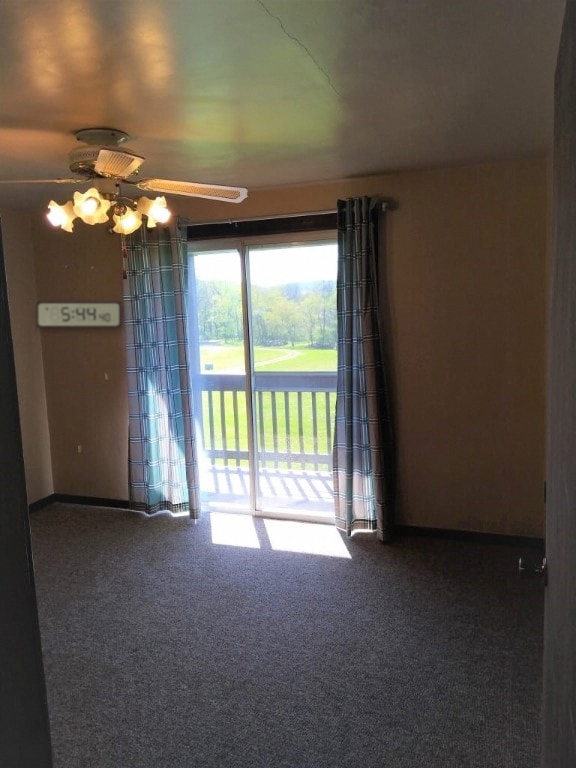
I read {"hour": 5, "minute": 44}
